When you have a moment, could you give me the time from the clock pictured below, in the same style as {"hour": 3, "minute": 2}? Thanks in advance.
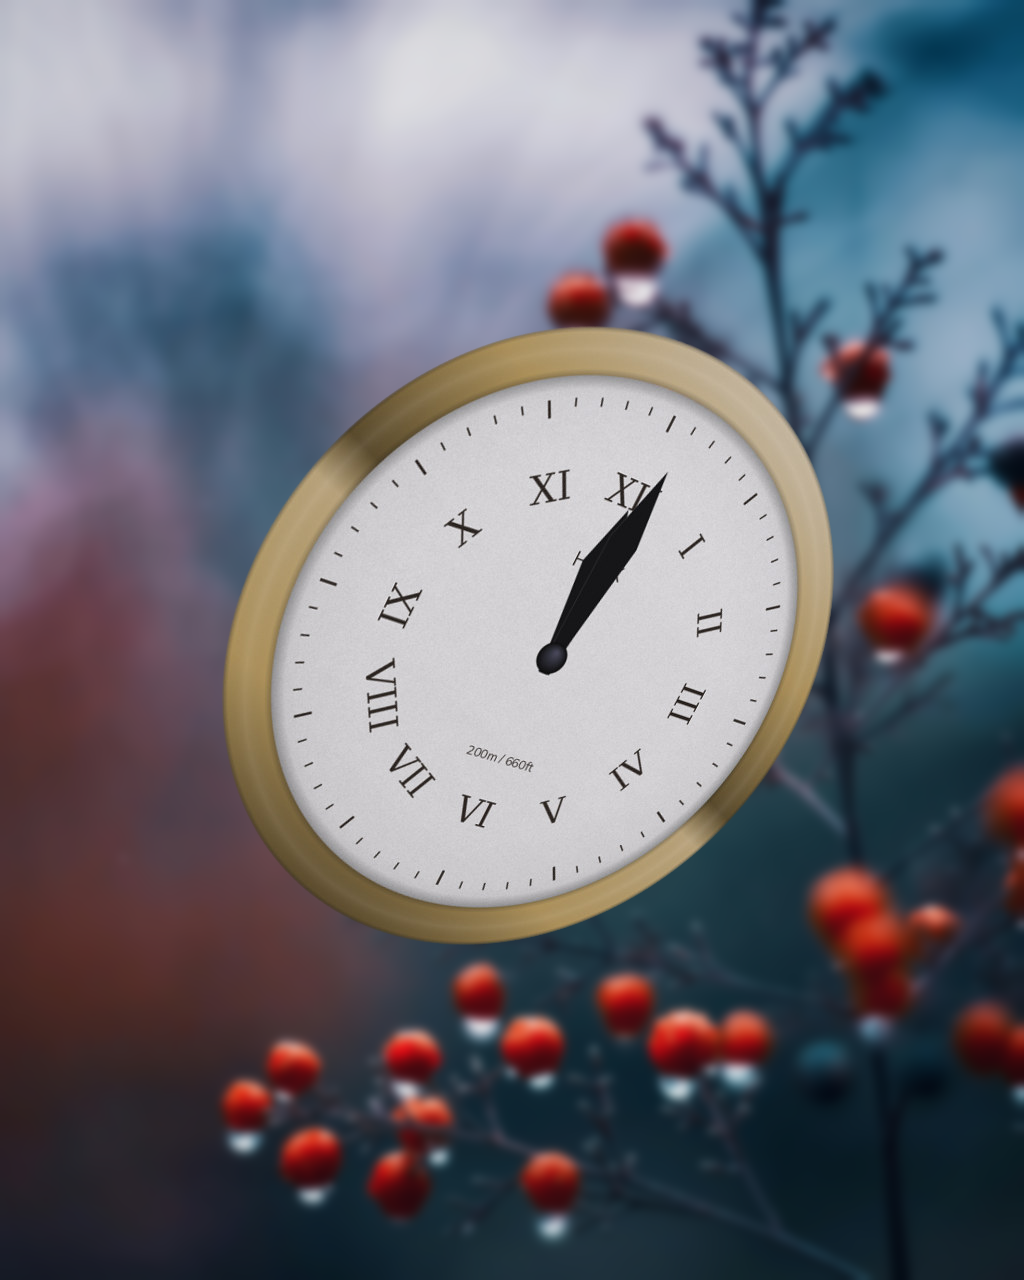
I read {"hour": 12, "minute": 1}
